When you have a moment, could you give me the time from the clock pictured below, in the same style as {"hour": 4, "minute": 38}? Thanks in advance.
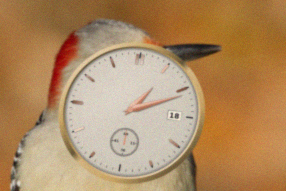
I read {"hour": 1, "minute": 11}
